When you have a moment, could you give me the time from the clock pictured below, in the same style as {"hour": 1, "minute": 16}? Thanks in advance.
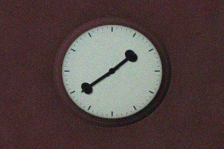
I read {"hour": 1, "minute": 39}
